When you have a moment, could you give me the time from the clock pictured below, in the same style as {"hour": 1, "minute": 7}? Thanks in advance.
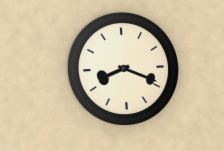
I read {"hour": 8, "minute": 19}
